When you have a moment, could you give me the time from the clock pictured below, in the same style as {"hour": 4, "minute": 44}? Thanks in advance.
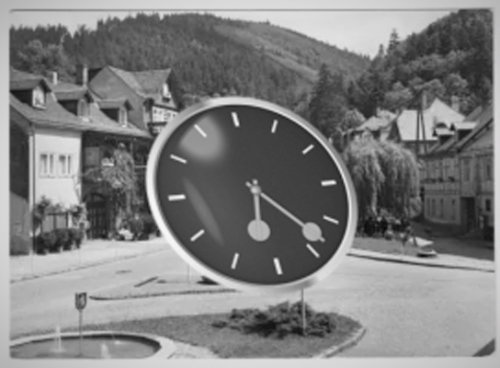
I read {"hour": 6, "minute": 23}
